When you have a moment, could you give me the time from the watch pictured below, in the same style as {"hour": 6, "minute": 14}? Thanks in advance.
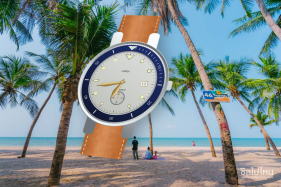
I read {"hour": 6, "minute": 43}
